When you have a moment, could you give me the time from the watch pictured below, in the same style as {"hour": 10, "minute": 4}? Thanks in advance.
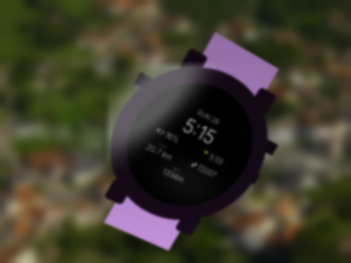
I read {"hour": 5, "minute": 15}
